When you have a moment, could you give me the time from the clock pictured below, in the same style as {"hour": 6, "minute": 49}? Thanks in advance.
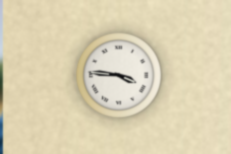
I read {"hour": 3, "minute": 46}
